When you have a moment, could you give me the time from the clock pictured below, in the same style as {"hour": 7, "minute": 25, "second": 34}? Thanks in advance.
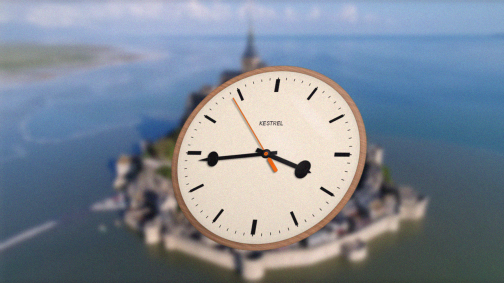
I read {"hour": 3, "minute": 43, "second": 54}
